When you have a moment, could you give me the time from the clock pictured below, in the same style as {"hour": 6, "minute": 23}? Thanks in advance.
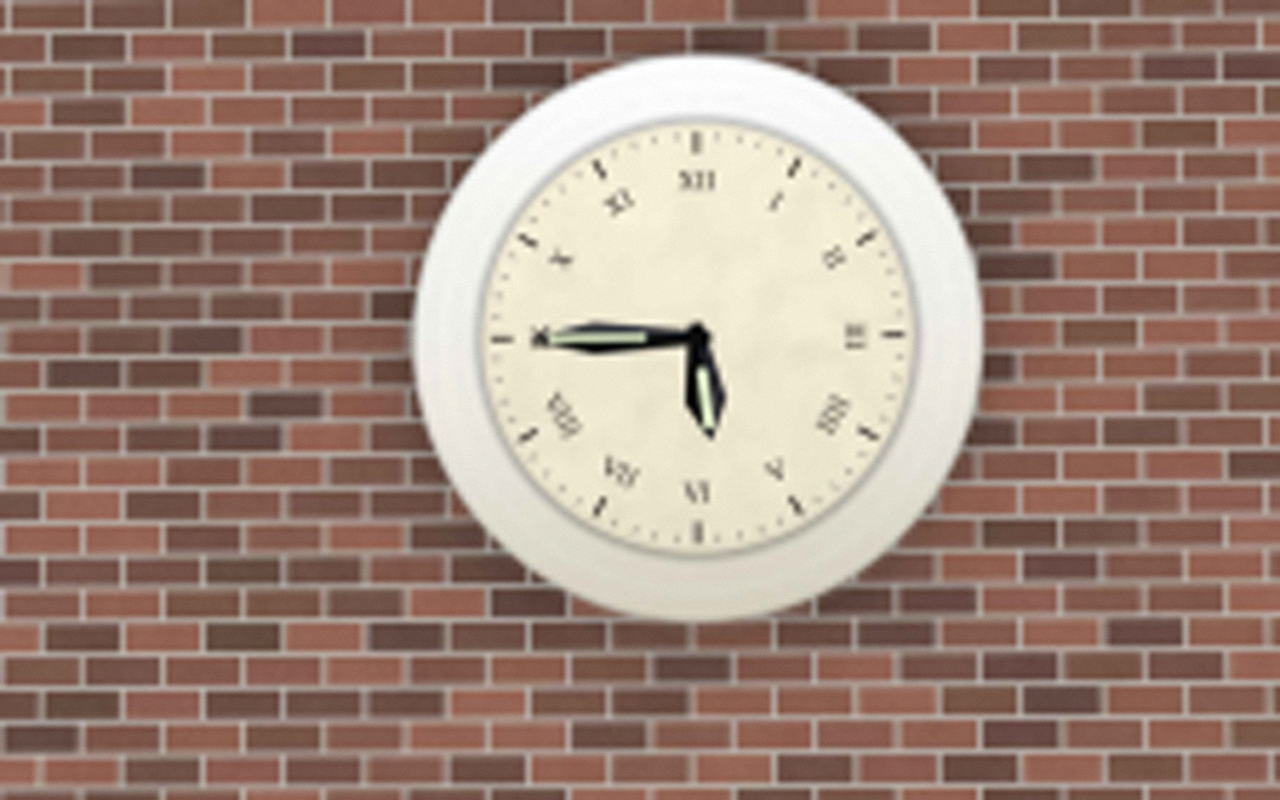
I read {"hour": 5, "minute": 45}
